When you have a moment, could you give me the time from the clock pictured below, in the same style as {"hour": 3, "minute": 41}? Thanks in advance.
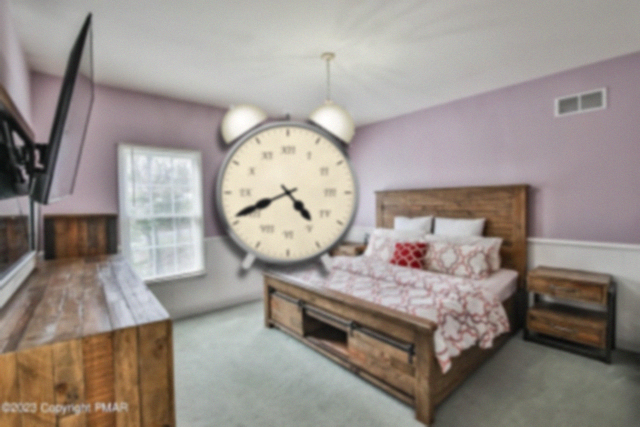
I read {"hour": 4, "minute": 41}
